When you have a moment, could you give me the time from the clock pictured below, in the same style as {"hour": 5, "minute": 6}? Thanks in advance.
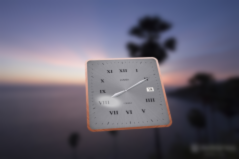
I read {"hour": 8, "minute": 10}
